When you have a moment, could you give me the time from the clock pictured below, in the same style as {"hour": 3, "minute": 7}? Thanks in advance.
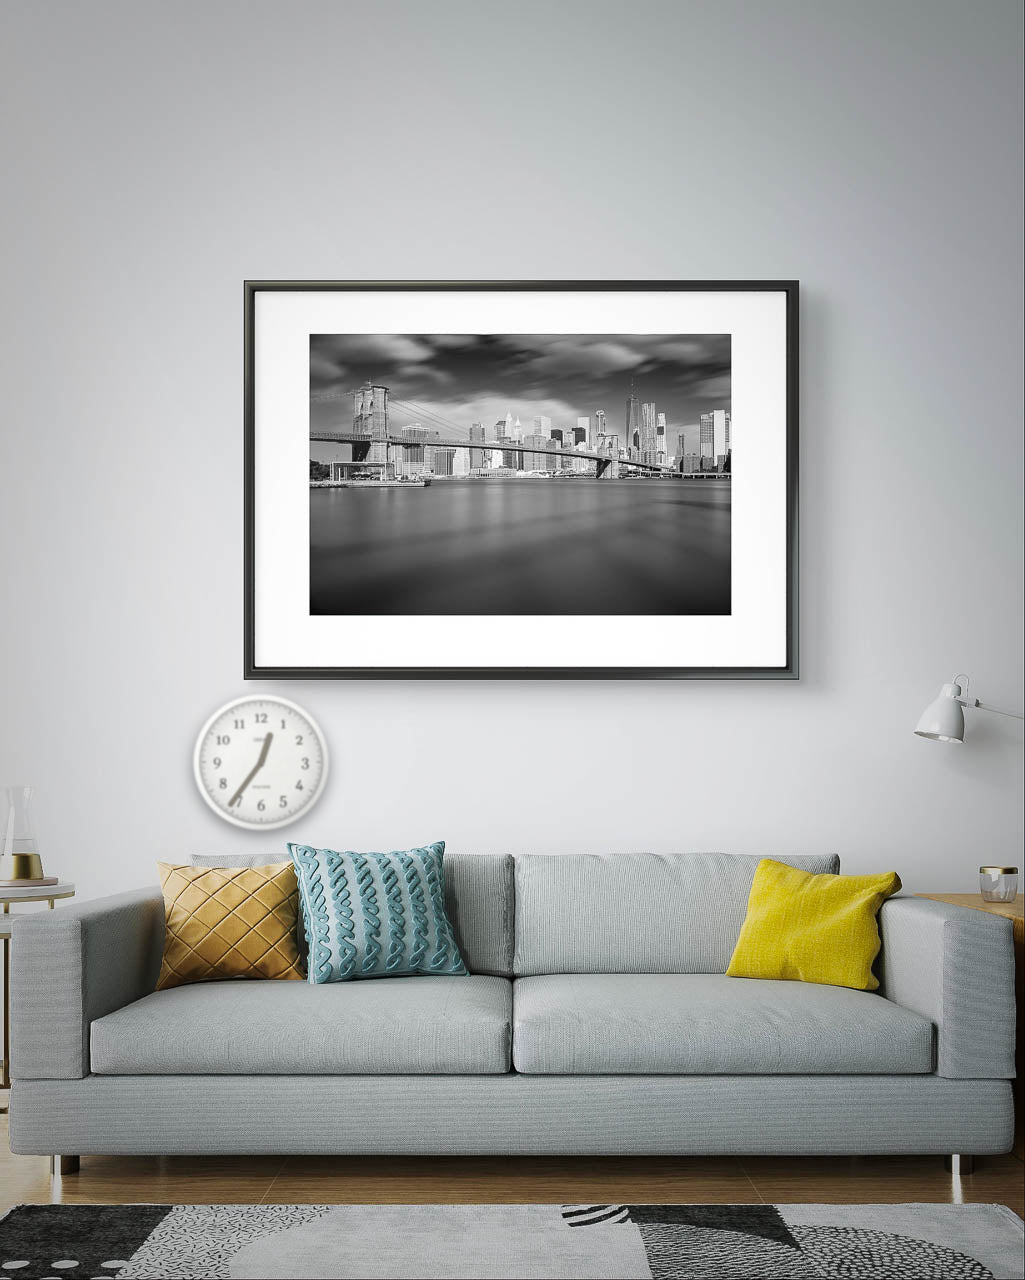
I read {"hour": 12, "minute": 36}
